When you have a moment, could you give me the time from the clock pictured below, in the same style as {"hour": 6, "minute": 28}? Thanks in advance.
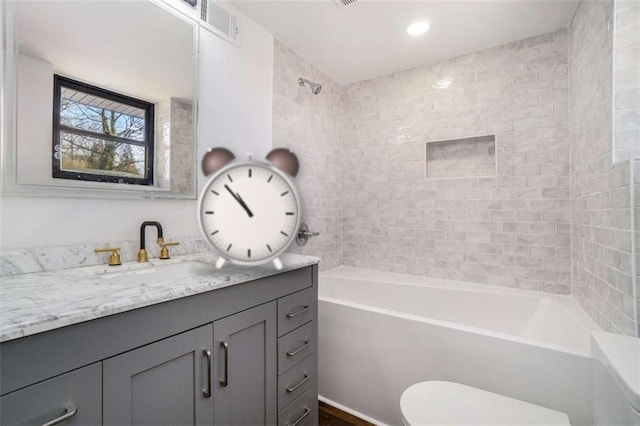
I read {"hour": 10, "minute": 53}
